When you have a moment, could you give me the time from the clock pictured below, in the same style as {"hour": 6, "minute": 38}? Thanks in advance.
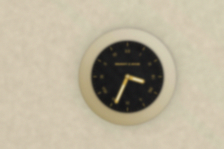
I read {"hour": 3, "minute": 34}
